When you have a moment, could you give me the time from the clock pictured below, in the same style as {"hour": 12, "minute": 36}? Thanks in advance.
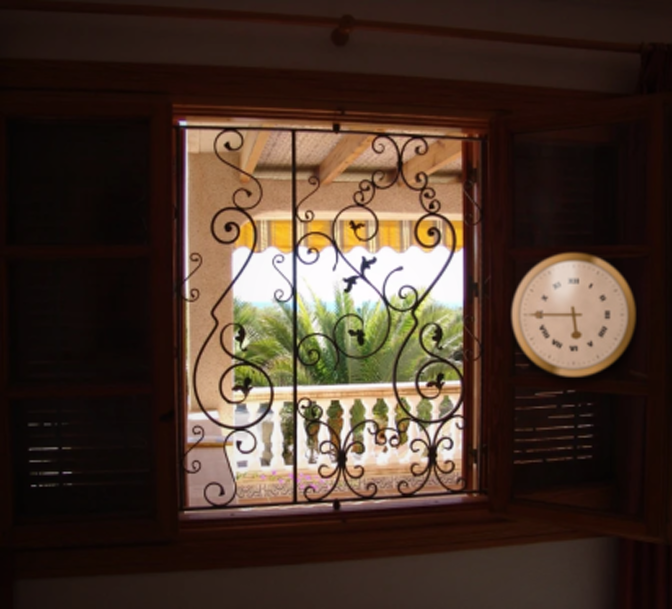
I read {"hour": 5, "minute": 45}
